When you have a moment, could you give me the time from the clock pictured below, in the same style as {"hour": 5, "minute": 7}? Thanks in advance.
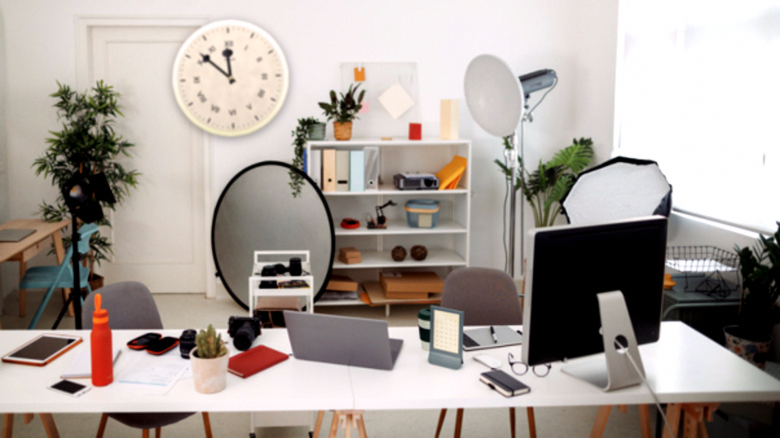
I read {"hour": 11, "minute": 52}
